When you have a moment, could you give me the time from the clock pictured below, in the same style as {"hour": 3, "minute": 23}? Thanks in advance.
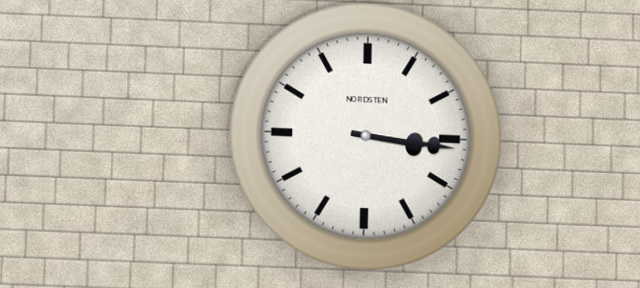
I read {"hour": 3, "minute": 16}
